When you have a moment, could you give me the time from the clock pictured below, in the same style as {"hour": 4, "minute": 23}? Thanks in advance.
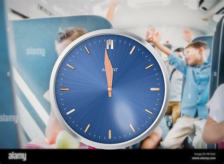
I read {"hour": 11, "minute": 59}
